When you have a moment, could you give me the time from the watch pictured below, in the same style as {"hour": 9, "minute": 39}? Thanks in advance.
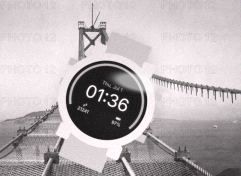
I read {"hour": 1, "minute": 36}
